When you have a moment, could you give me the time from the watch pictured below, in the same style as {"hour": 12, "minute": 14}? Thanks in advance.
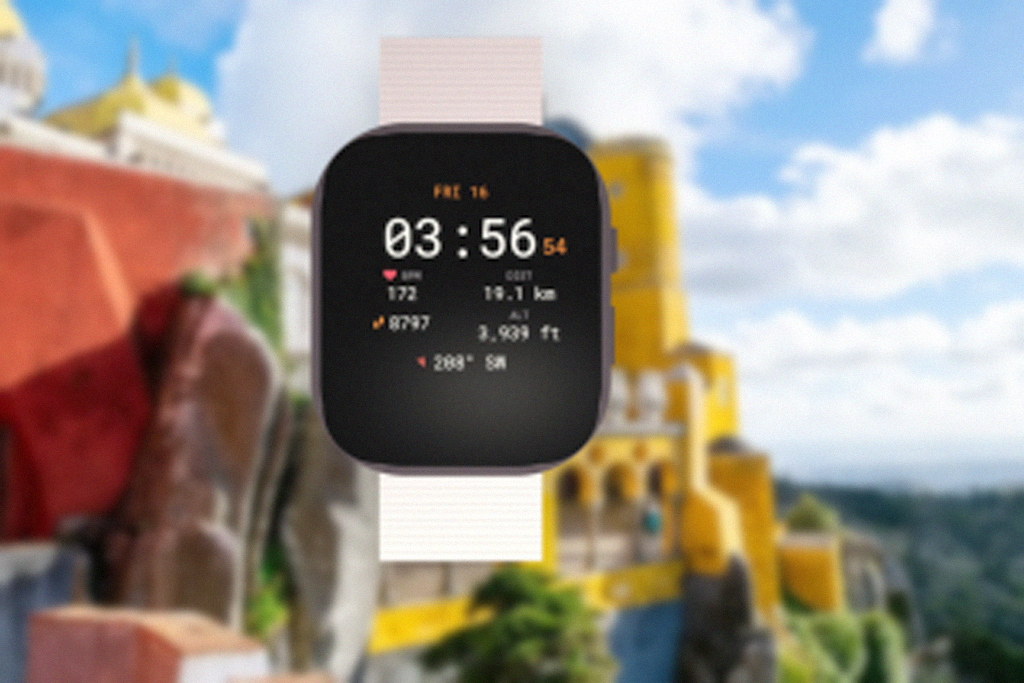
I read {"hour": 3, "minute": 56}
